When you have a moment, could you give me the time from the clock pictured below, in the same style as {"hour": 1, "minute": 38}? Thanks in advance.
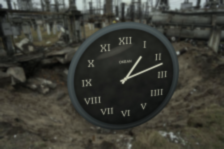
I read {"hour": 1, "minute": 12}
